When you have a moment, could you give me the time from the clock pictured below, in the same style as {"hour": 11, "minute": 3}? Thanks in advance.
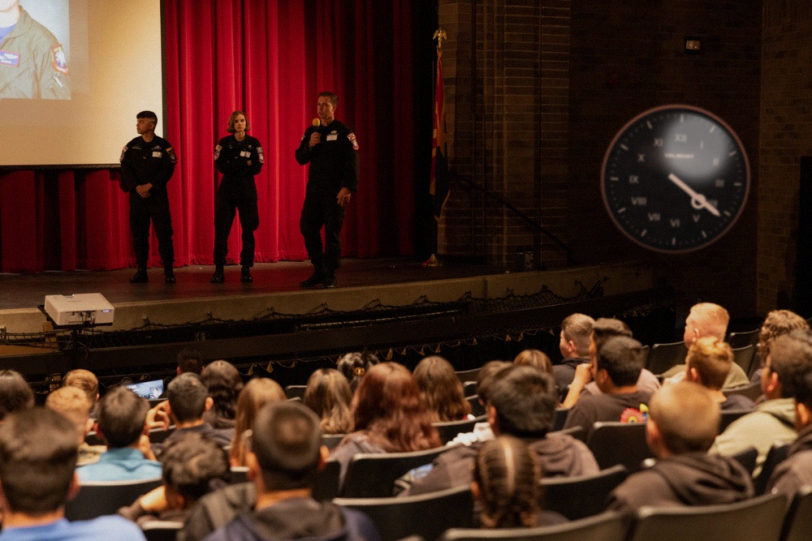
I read {"hour": 4, "minute": 21}
